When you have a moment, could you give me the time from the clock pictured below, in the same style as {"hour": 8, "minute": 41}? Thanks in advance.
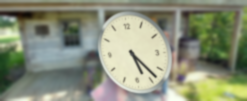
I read {"hour": 5, "minute": 23}
